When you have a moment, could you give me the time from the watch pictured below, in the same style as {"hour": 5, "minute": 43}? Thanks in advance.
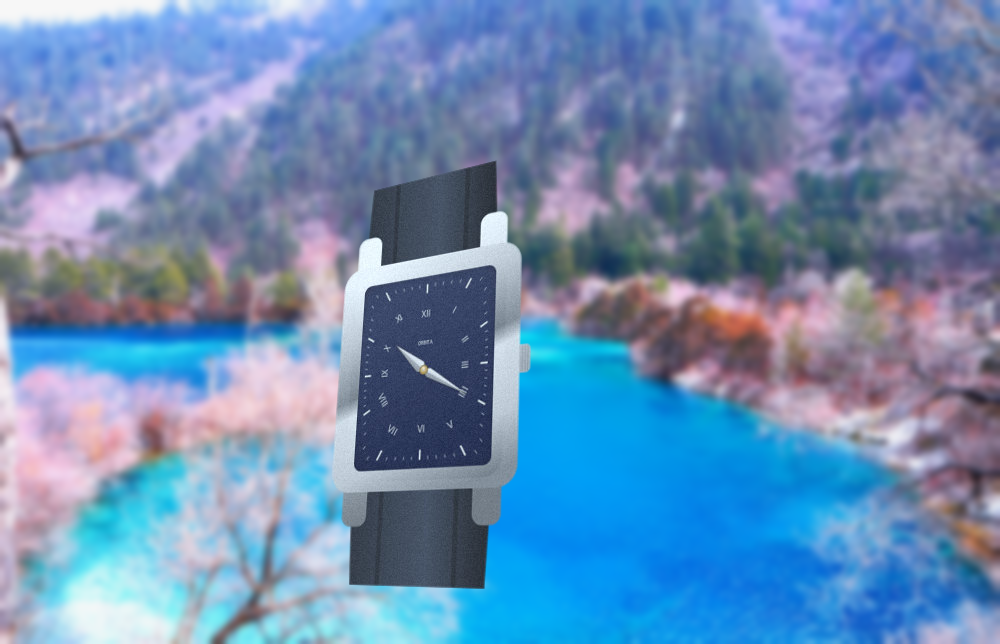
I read {"hour": 10, "minute": 20}
